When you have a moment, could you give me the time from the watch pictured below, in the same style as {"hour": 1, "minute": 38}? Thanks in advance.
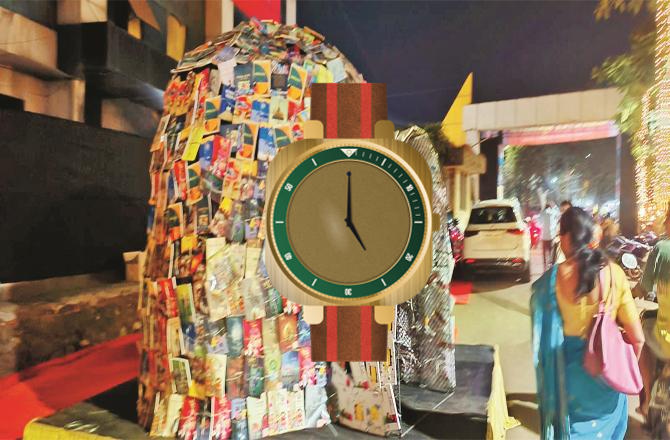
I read {"hour": 5, "minute": 0}
